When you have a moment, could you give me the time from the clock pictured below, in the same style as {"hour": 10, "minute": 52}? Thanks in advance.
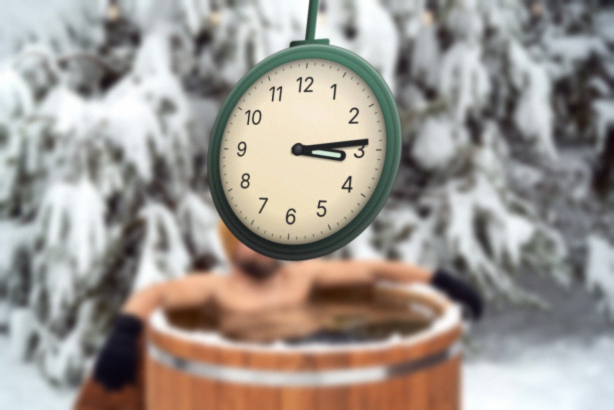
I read {"hour": 3, "minute": 14}
